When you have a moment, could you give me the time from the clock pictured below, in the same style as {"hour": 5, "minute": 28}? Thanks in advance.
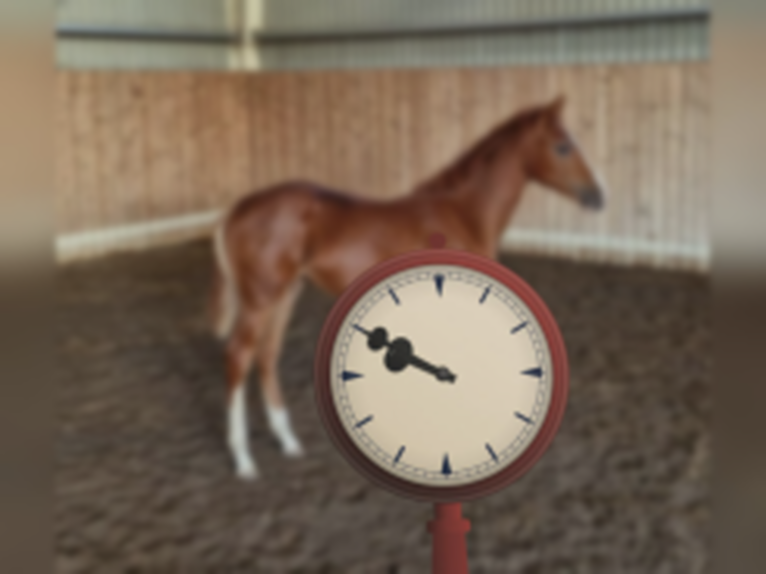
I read {"hour": 9, "minute": 50}
